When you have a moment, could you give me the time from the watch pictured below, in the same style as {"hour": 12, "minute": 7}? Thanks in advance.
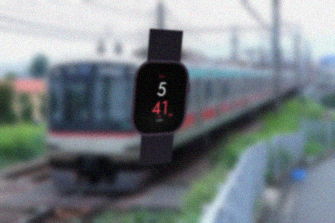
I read {"hour": 5, "minute": 41}
